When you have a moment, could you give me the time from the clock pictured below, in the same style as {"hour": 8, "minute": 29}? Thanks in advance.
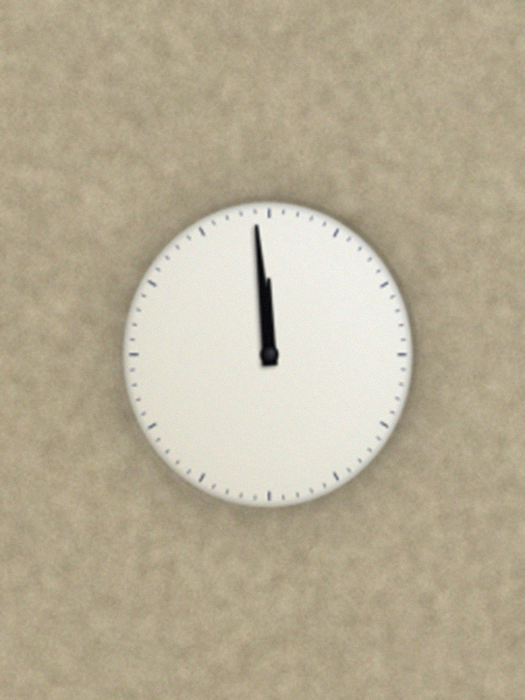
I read {"hour": 11, "minute": 59}
